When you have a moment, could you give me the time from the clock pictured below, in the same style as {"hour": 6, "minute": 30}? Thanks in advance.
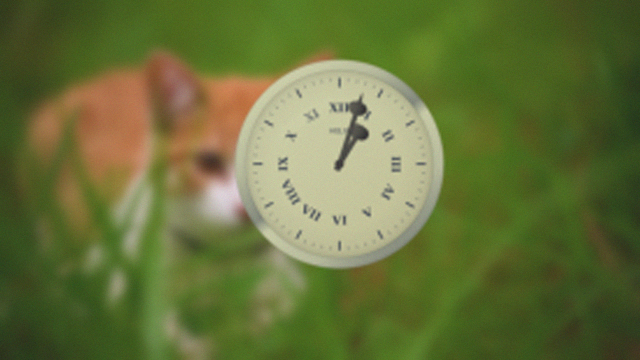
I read {"hour": 1, "minute": 3}
